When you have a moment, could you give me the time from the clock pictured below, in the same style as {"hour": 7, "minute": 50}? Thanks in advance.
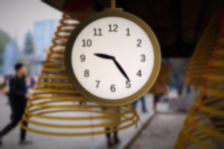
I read {"hour": 9, "minute": 24}
